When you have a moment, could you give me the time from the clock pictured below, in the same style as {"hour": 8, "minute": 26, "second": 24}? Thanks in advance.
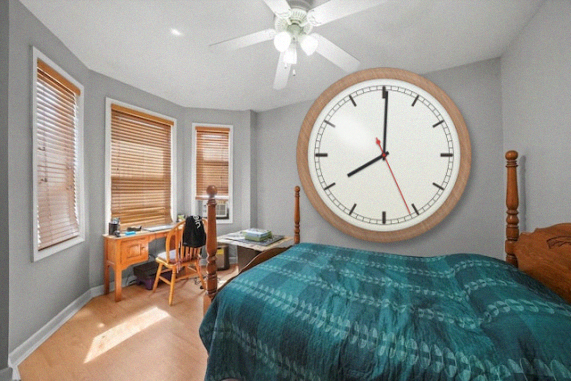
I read {"hour": 8, "minute": 0, "second": 26}
